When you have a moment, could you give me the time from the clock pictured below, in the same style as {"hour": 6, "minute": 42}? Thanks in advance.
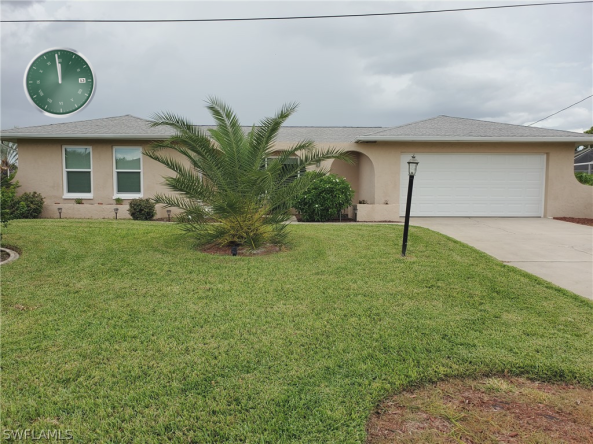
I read {"hour": 11, "minute": 59}
